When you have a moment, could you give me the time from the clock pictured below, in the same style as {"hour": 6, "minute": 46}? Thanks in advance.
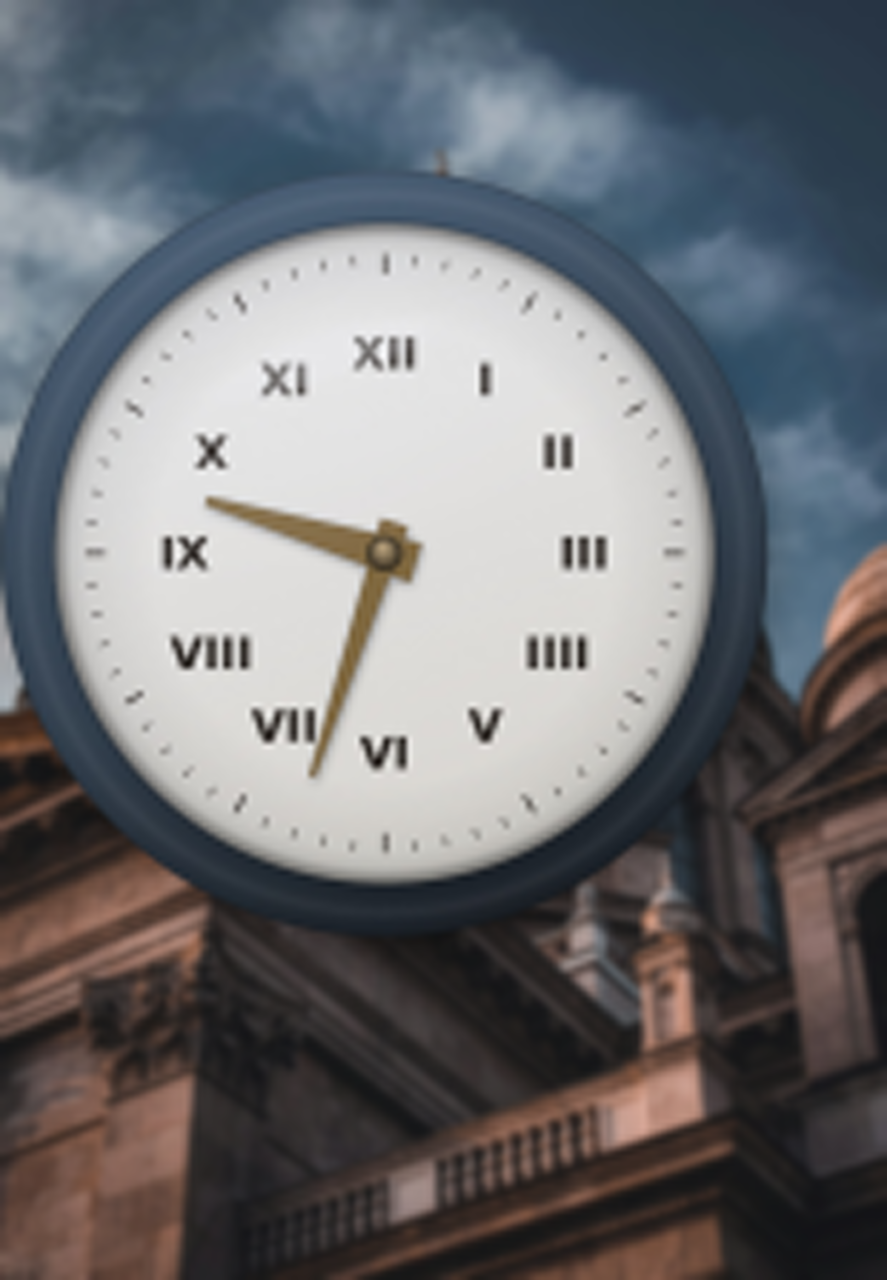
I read {"hour": 9, "minute": 33}
